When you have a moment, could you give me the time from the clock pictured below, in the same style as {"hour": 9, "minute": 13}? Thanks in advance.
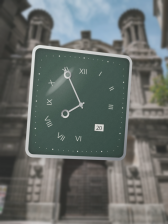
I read {"hour": 7, "minute": 55}
